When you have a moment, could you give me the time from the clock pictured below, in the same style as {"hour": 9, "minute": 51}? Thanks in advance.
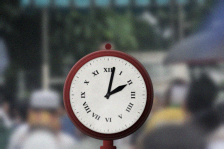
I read {"hour": 2, "minute": 2}
